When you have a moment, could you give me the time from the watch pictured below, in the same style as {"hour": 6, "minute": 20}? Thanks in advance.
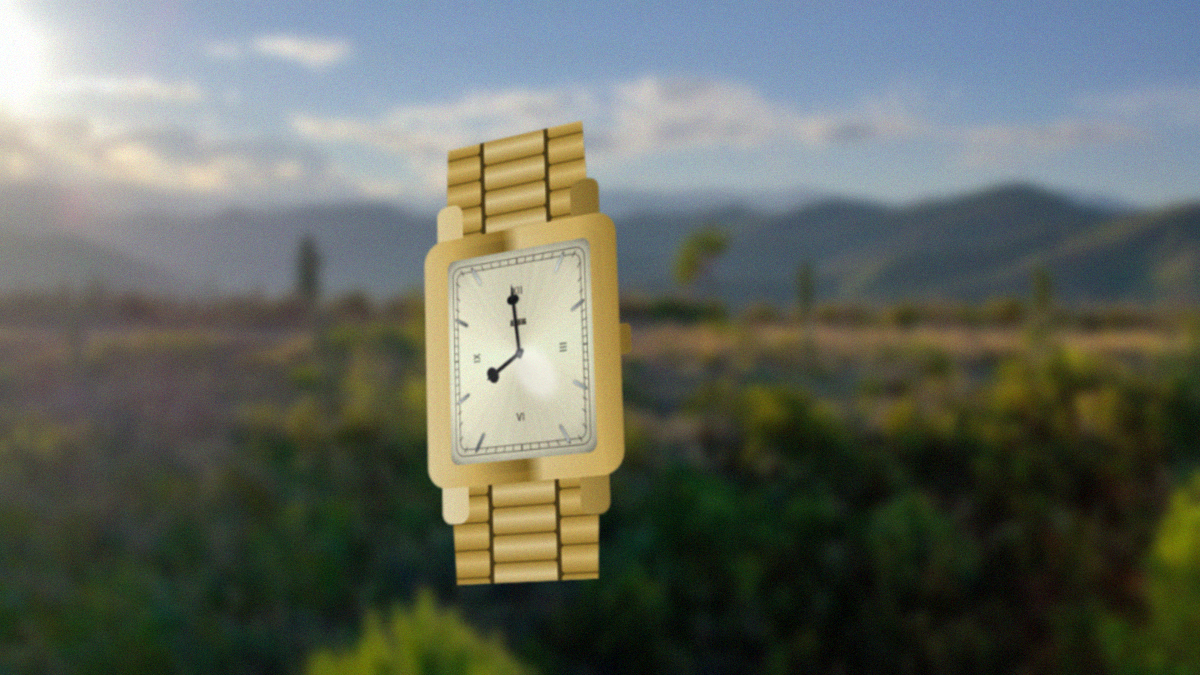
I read {"hour": 7, "minute": 59}
